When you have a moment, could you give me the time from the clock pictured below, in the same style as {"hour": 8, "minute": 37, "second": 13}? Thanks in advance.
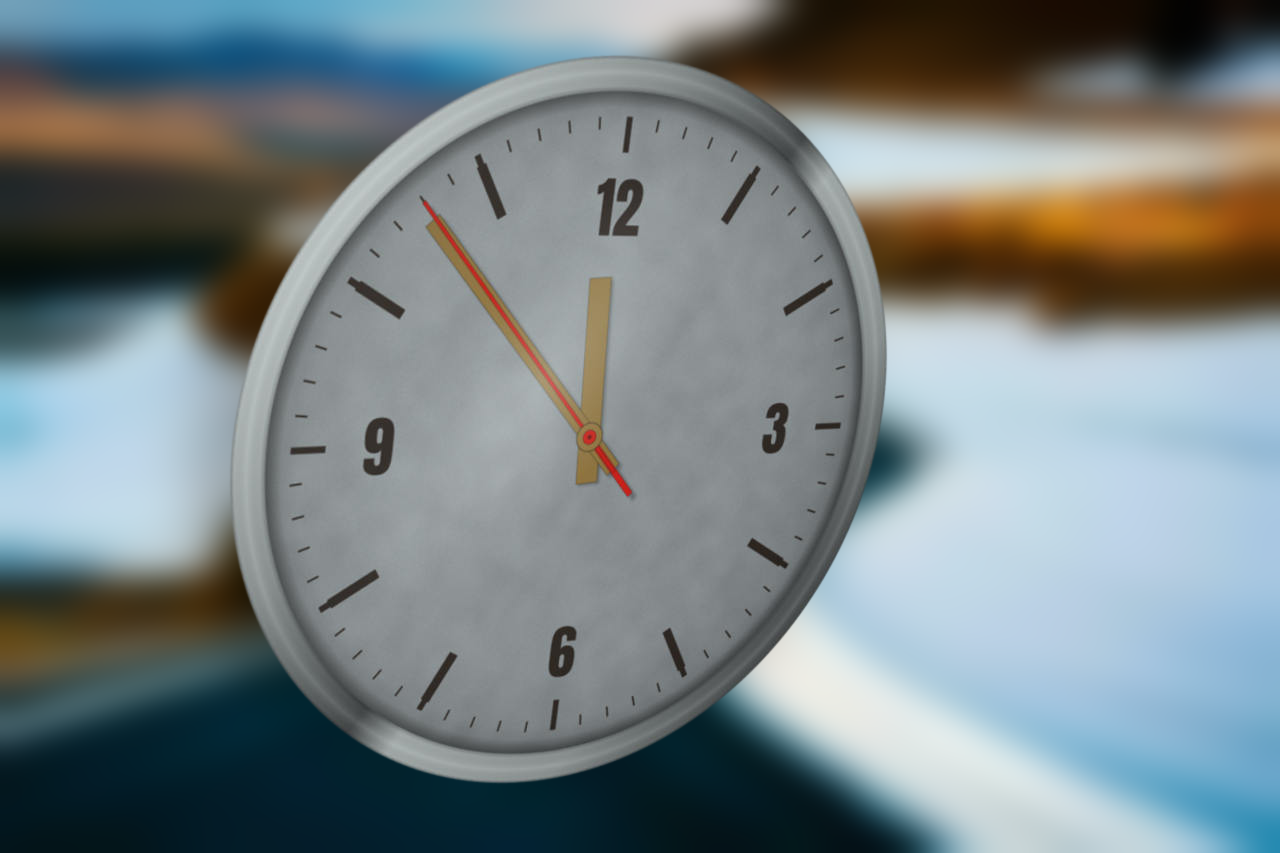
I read {"hour": 11, "minute": 52, "second": 53}
